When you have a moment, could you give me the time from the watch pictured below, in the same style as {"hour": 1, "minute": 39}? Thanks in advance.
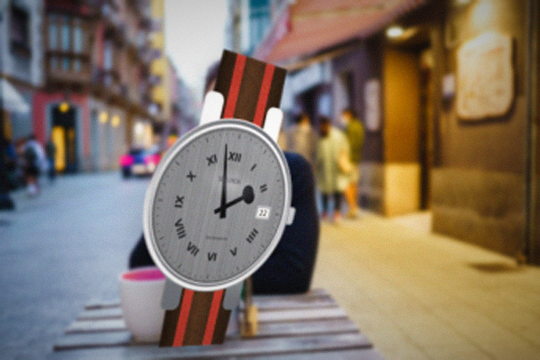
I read {"hour": 1, "minute": 58}
